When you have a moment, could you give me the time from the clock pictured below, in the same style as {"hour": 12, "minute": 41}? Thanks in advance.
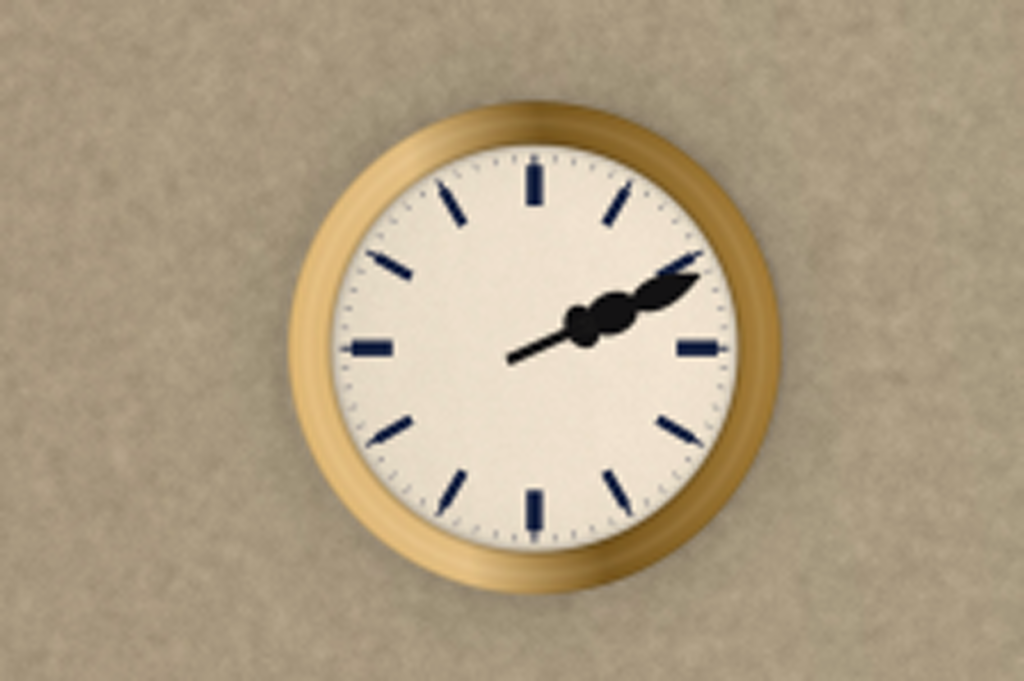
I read {"hour": 2, "minute": 11}
